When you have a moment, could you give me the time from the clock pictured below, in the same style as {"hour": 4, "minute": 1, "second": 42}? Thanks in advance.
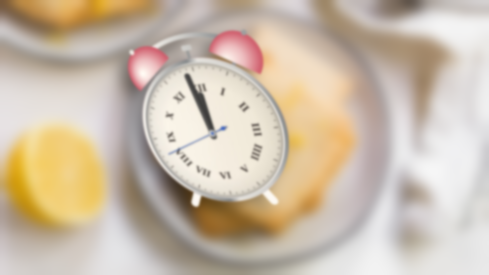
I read {"hour": 11, "minute": 58, "second": 42}
